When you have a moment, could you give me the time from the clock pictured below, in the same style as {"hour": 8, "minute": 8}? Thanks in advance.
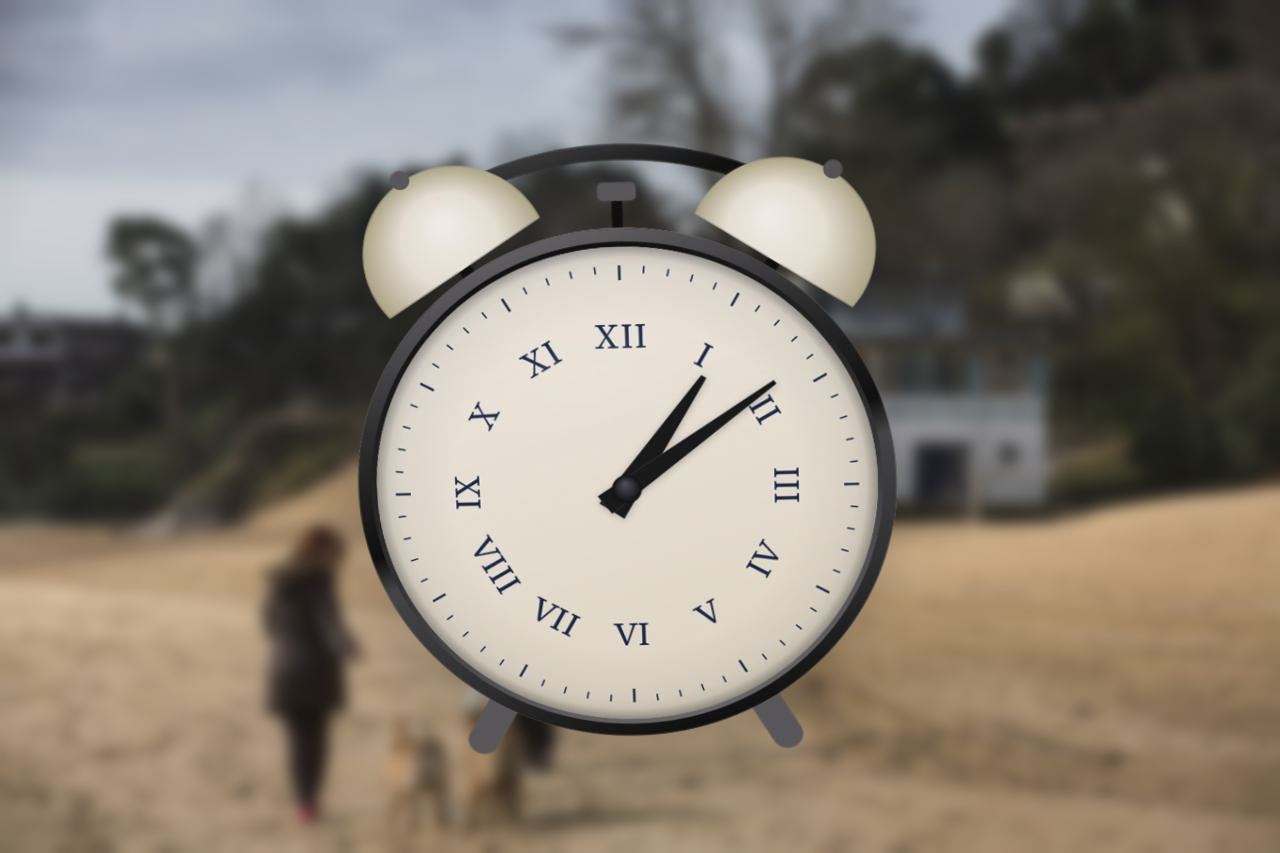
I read {"hour": 1, "minute": 9}
